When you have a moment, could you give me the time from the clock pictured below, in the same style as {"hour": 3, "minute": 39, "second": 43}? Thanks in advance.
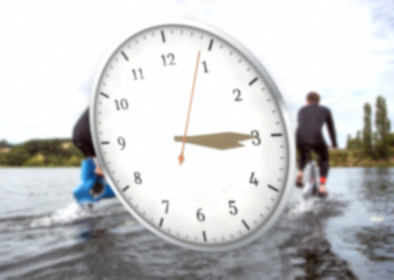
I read {"hour": 3, "minute": 15, "second": 4}
